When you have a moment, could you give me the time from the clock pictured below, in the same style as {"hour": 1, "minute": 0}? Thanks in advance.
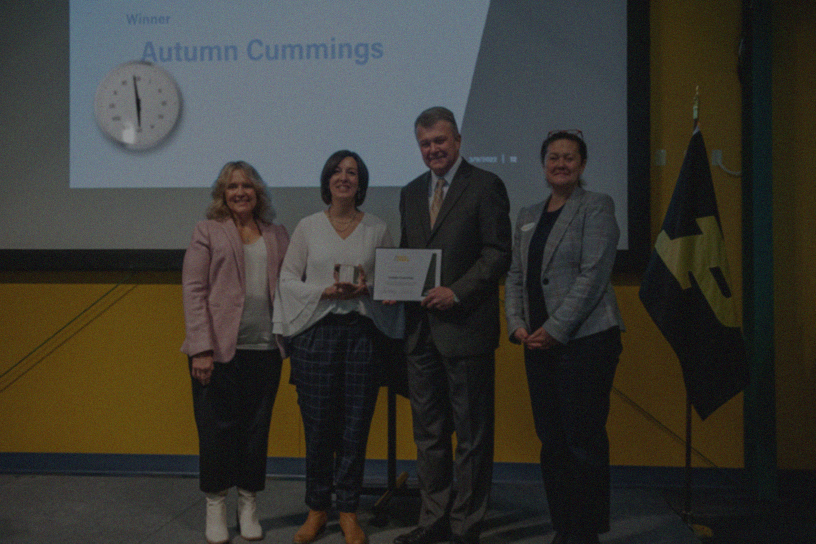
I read {"hour": 5, "minute": 59}
